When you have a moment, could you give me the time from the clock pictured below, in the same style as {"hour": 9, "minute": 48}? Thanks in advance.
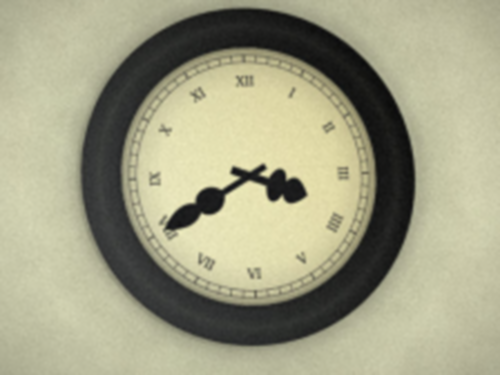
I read {"hour": 3, "minute": 40}
